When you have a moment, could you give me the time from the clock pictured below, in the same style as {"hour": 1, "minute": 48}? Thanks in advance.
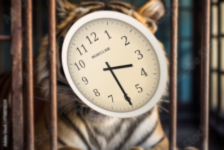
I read {"hour": 3, "minute": 30}
